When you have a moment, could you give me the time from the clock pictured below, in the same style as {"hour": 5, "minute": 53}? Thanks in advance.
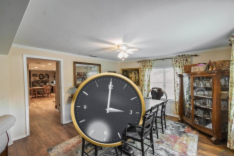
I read {"hour": 3, "minute": 0}
